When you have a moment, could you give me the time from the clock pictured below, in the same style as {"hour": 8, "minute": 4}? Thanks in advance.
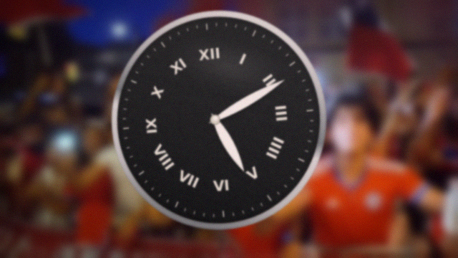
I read {"hour": 5, "minute": 11}
